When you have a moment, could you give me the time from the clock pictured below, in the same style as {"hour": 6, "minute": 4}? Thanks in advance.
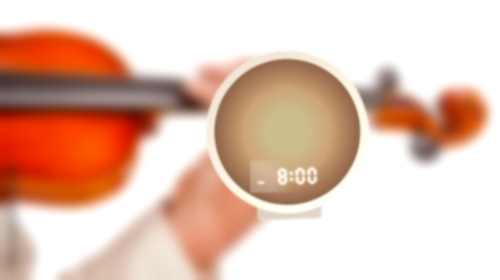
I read {"hour": 8, "minute": 0}
